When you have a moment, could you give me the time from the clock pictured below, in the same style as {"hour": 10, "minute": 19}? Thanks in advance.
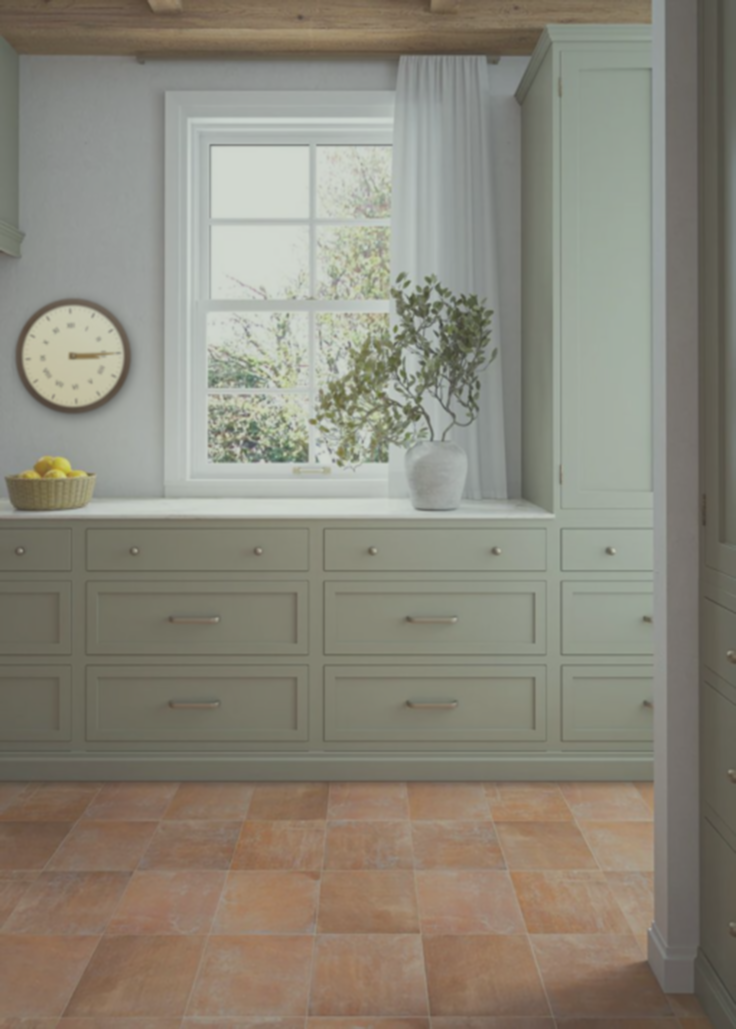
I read {"hour": 3, "minute": 15}
